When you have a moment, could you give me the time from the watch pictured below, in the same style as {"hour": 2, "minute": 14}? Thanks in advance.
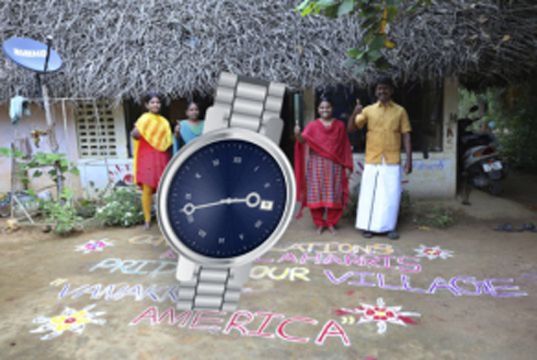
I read {"hour": 2, "minute": 42}
